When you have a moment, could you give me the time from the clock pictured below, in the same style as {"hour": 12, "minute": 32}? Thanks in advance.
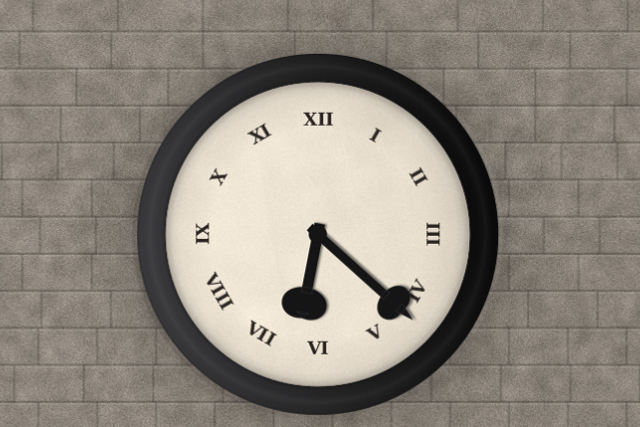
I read {"hour": 6, "minute": 22}
